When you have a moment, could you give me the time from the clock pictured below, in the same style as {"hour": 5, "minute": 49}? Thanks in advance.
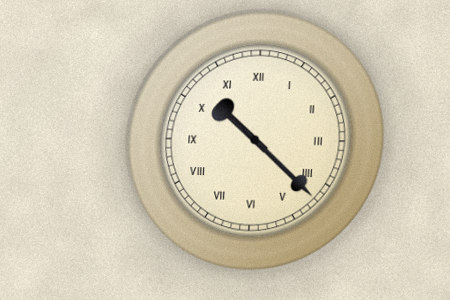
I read {"hour": 10, "minute": 22}
